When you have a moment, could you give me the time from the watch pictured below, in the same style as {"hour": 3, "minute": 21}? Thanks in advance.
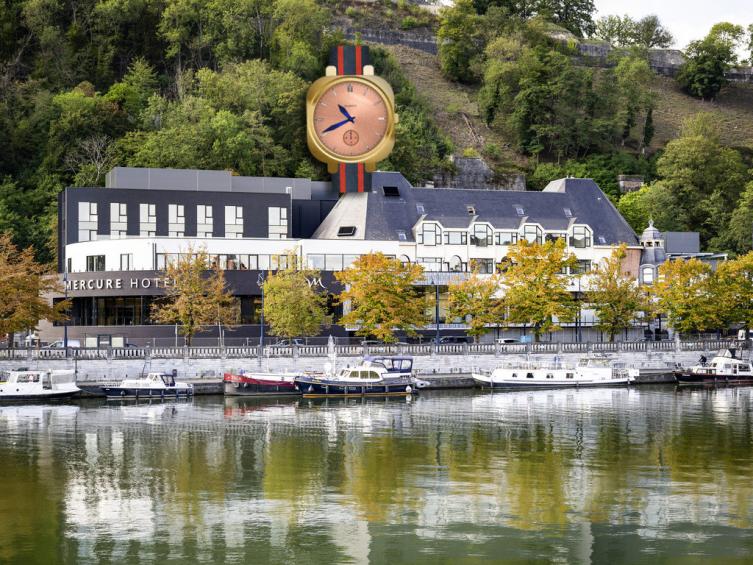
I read {"hour": 10, "minute": 41}
